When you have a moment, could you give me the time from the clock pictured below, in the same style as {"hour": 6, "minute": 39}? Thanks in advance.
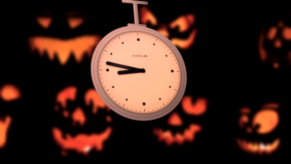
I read {"hour": 8, "minute": 47}
